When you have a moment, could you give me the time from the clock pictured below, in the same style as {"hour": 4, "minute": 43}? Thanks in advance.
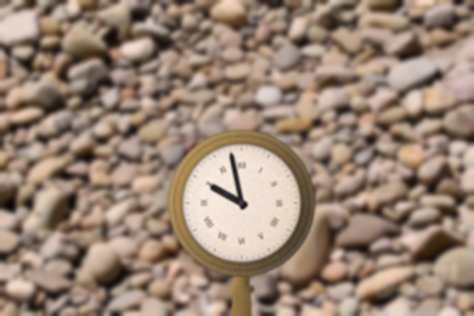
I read {"hour": 9, "minute": 58}
